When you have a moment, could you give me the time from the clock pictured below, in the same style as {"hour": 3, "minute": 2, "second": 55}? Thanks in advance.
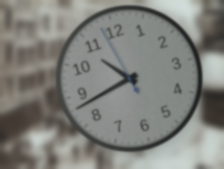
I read {"hour": 10, "minute": 42, "second": 58}
